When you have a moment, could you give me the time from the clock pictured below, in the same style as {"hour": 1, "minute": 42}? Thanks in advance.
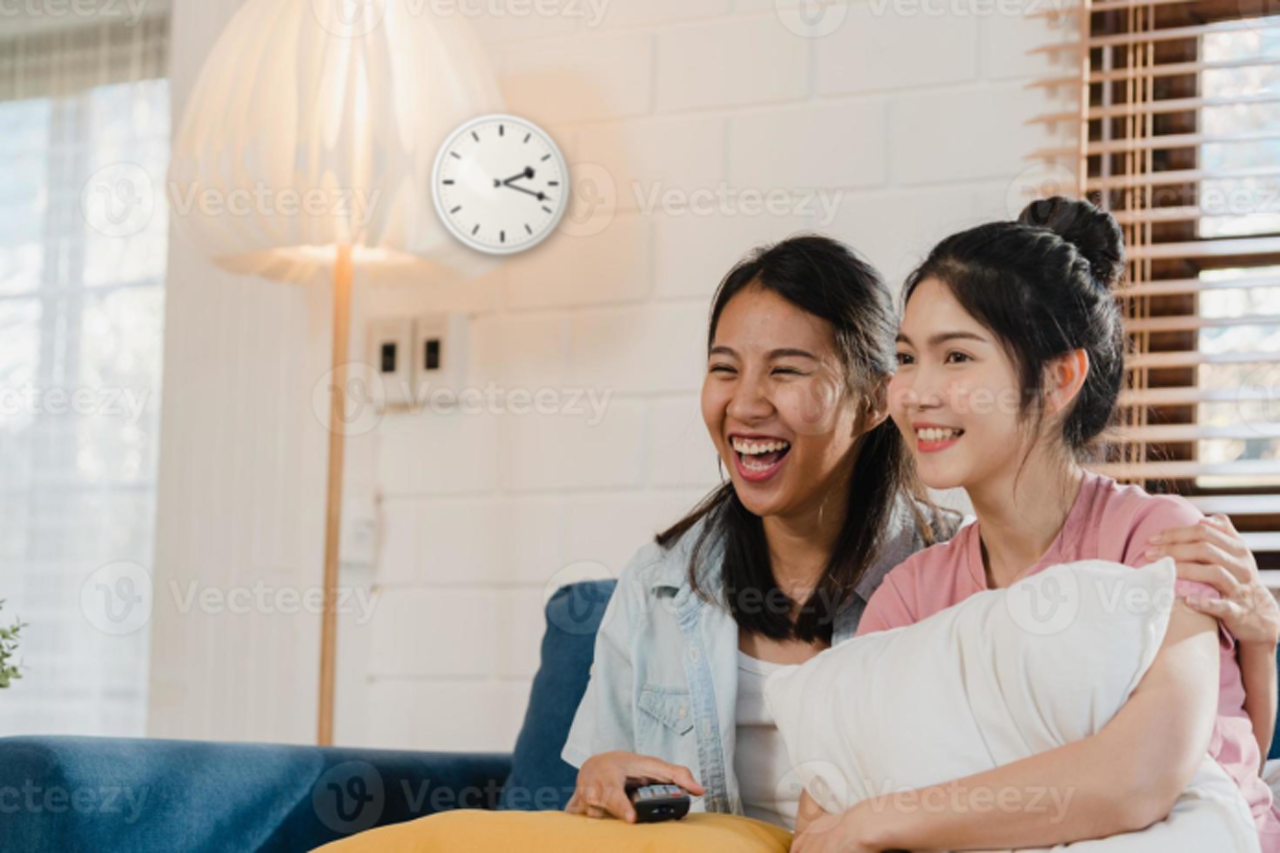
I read {"hour": 2, "minute": 18}
